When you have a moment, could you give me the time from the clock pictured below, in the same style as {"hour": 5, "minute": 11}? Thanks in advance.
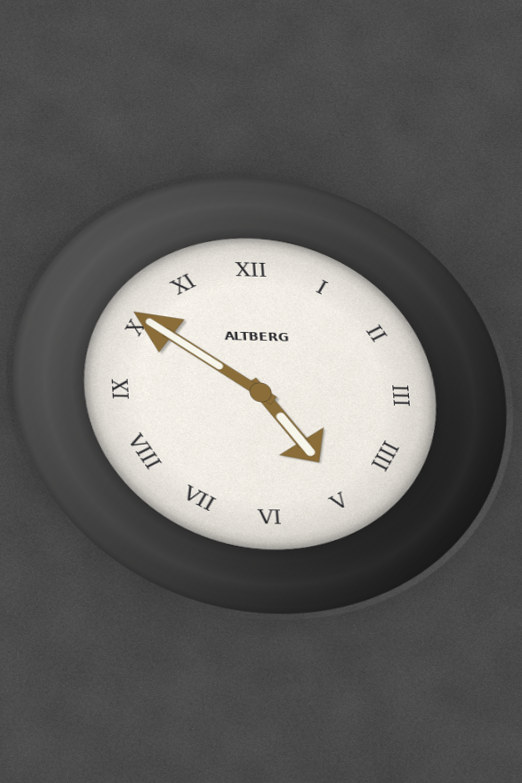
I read {"hour": 4, "minute": 51}
